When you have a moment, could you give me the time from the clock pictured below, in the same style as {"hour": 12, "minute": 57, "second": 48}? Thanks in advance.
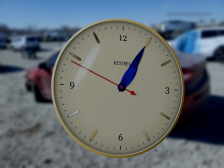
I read {"hour": 1, "minute": 4, "second": 49}
